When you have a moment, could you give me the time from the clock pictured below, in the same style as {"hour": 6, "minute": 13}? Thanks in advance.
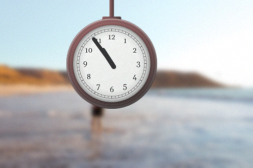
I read {"hour": 10, "minute": 54}
